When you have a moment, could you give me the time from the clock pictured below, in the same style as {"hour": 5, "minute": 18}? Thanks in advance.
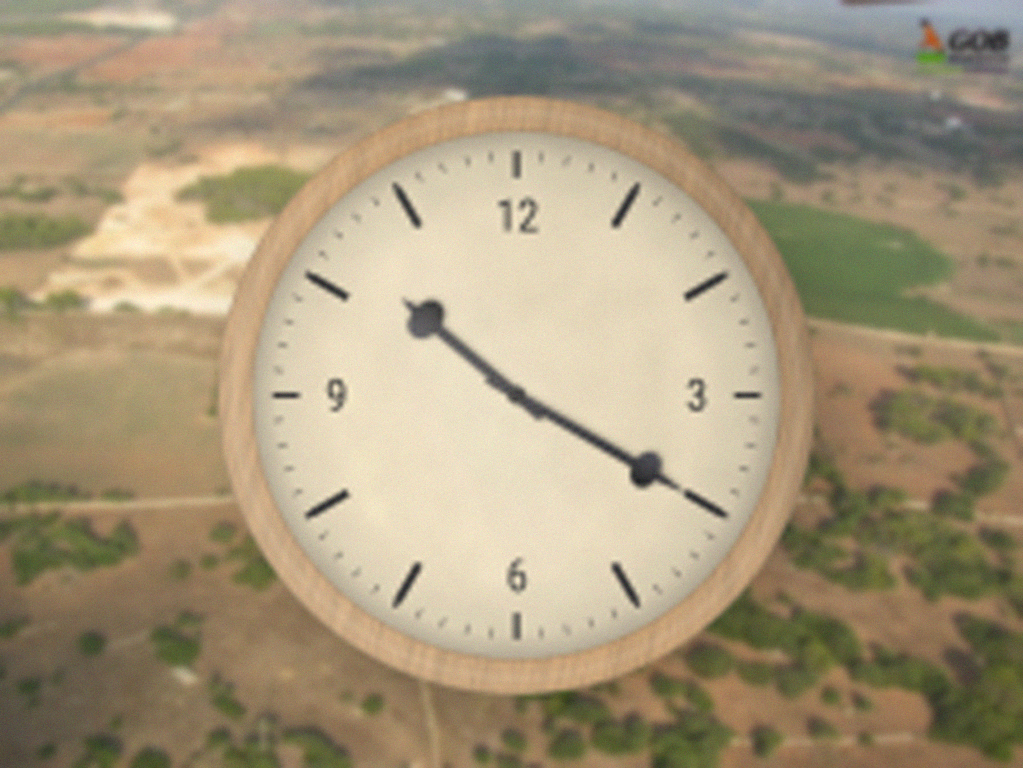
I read {"hour": 10, "minute": 20}
